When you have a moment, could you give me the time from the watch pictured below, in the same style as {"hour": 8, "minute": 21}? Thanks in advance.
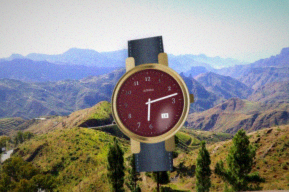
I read {"hour": 6, "minute": 13}
